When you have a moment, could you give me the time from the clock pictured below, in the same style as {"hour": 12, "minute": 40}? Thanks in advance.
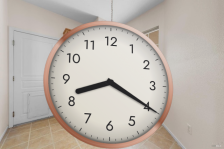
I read {"hour": 8, "minute": 20}
